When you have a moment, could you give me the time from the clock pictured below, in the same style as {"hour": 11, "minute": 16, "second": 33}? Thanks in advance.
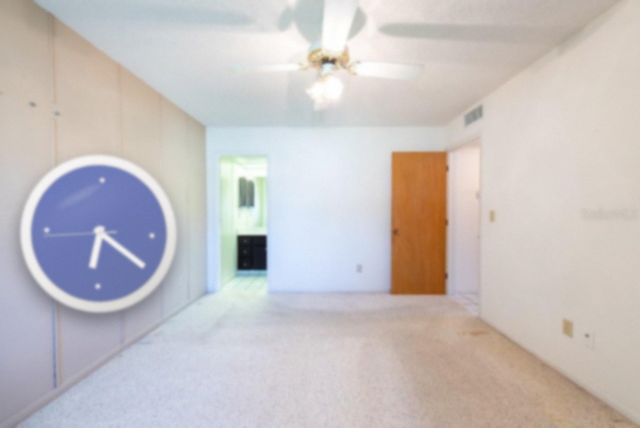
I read {"hour": 6, "minute": 20, "second": 44}
